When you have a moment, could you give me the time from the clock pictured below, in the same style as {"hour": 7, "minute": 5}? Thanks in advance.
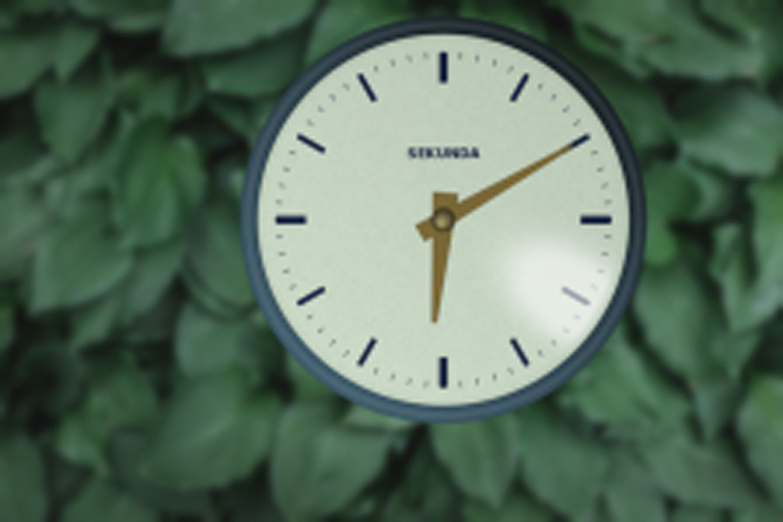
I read {"hour": 6, "minute": 10}
